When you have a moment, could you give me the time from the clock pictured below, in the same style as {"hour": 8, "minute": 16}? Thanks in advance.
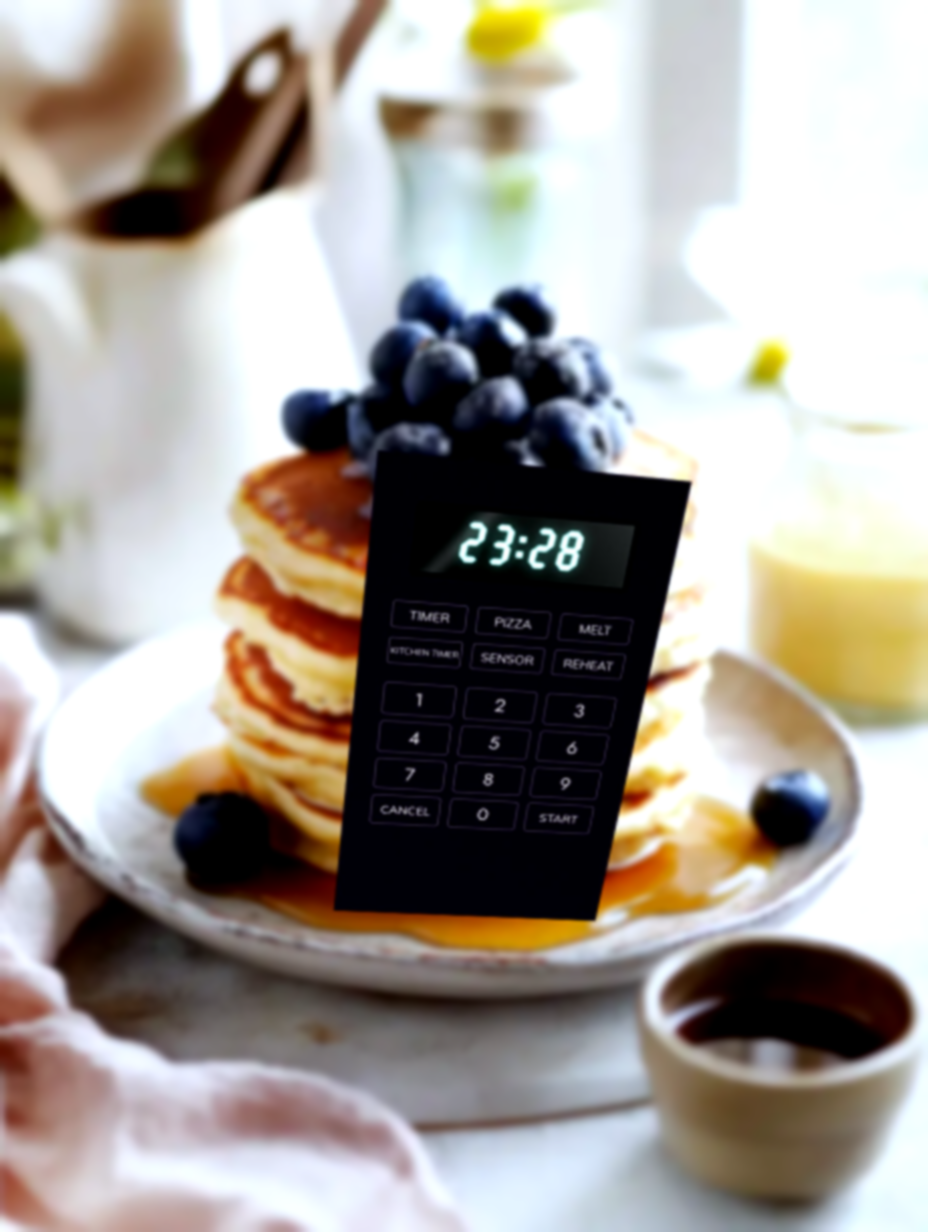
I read {"hour": 23, "minute": 28}
